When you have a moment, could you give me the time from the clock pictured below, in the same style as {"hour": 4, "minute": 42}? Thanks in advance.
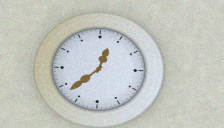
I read {"hour": 12, "minute": 38}
